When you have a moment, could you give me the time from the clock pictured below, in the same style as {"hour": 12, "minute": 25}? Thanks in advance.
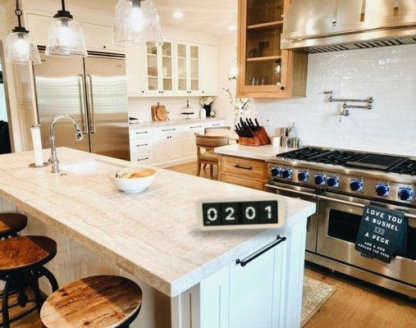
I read {"hour": 2, "minute": 1}
